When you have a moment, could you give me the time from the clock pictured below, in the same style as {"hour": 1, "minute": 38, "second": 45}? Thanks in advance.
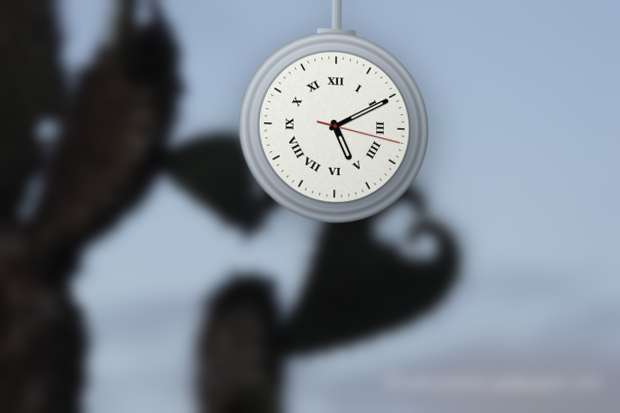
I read {"hour": 5, "minute": 10, "second": 17}
